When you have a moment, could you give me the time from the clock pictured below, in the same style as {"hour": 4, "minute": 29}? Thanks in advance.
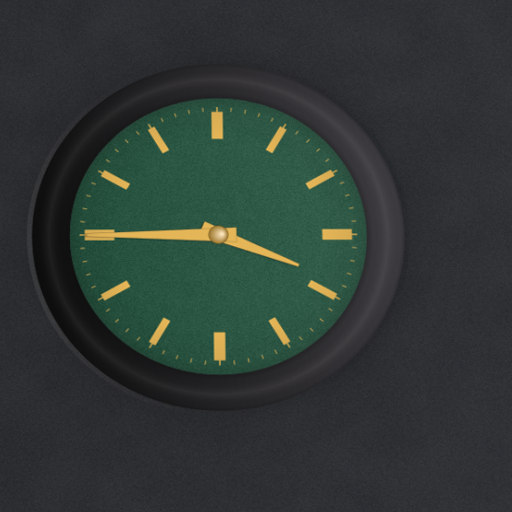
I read {"hour": 3, "minute": 45}
